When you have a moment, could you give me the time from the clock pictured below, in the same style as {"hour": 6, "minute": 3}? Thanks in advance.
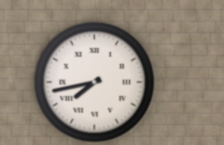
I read {"hour": 7, "minute": 43}
